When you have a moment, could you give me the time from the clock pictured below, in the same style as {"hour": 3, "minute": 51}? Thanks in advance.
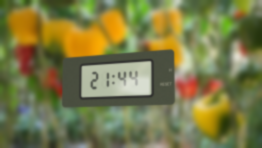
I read {"hour": 21, "minute": 44}
